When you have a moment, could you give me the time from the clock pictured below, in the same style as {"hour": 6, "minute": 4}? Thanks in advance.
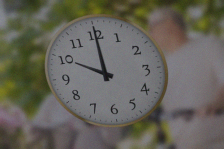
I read {"hour": 10, "minute": 0}
